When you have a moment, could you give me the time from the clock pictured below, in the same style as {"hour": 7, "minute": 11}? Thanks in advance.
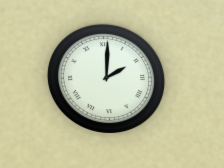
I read {"hour": 2, "minute": 1}
